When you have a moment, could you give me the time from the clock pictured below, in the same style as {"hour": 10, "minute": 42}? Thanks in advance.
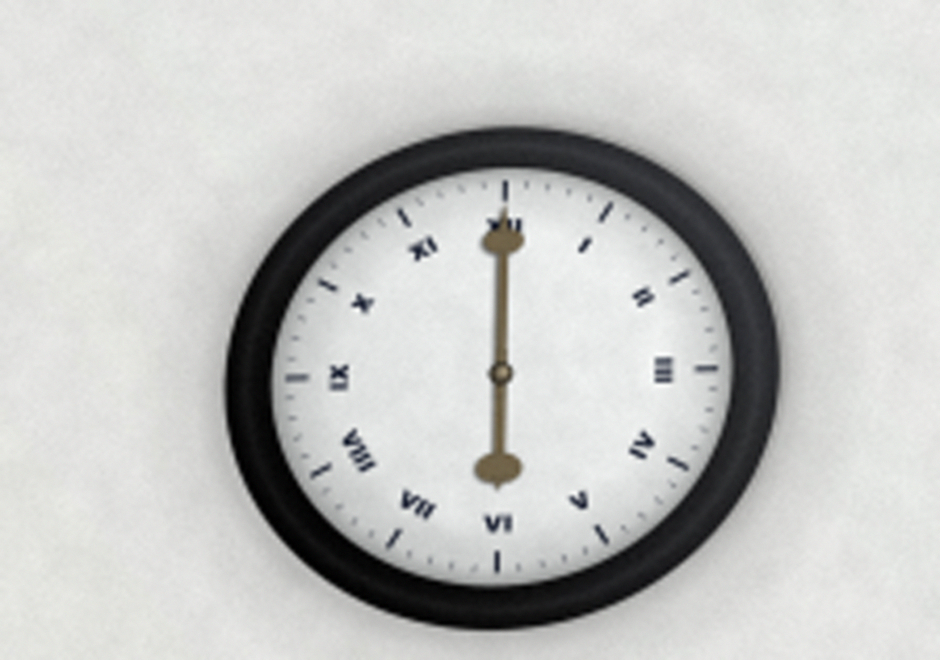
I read {"hour": 6, "minute": 0}
